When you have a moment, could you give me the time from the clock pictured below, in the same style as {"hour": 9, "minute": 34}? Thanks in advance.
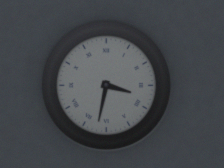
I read {"hour": 3, "minute": 32}
